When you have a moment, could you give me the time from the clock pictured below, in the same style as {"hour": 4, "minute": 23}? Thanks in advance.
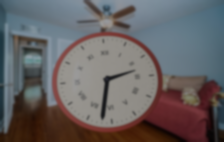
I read {"hour": 2, "minute": 32}
